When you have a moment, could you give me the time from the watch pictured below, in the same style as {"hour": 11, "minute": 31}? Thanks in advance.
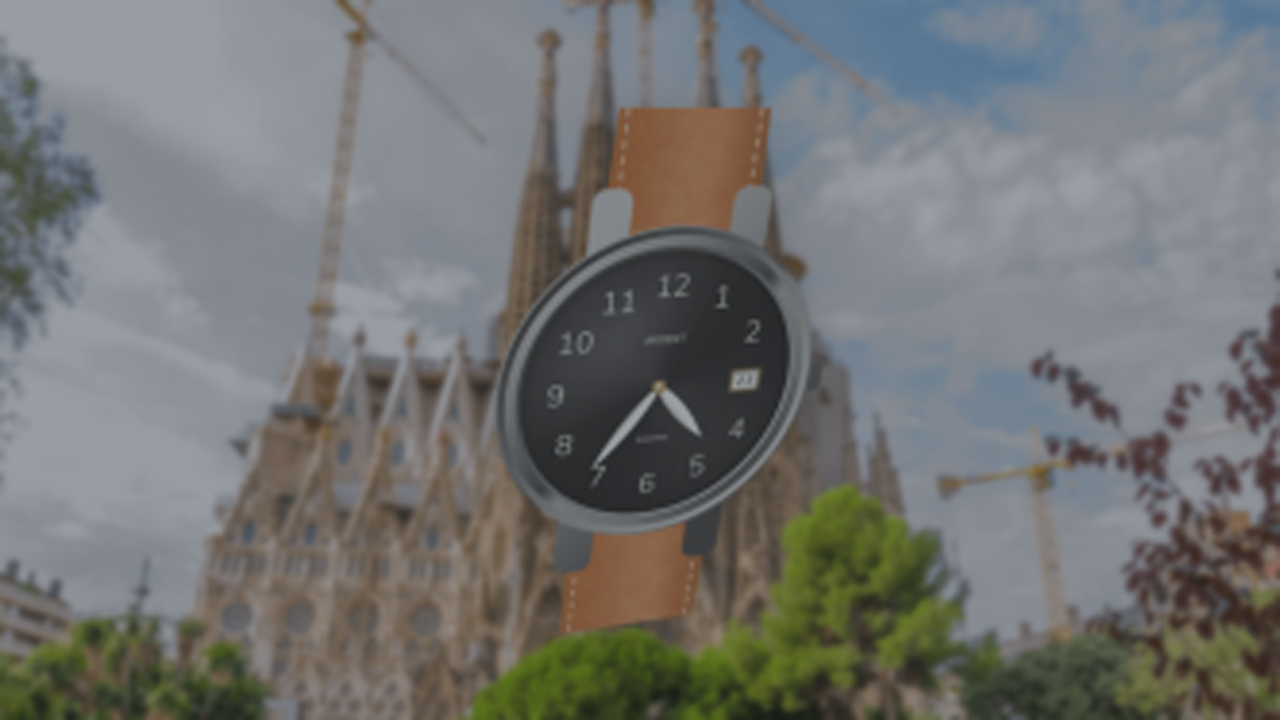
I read {"hour": 4, "minute": 36}
